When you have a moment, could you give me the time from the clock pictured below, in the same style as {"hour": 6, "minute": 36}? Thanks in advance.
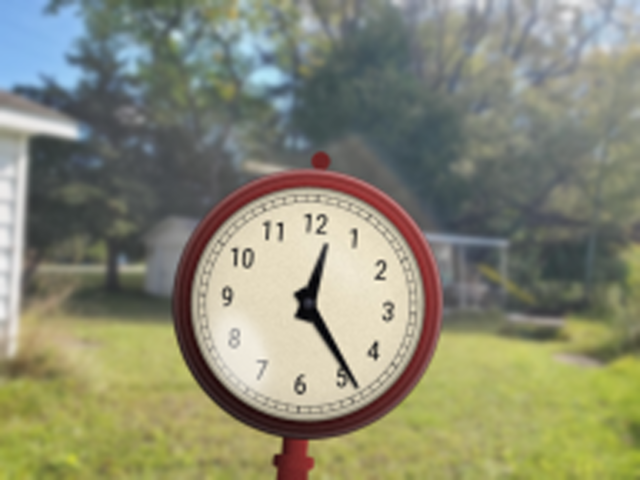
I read {"hour": 12, "minute": 24}
